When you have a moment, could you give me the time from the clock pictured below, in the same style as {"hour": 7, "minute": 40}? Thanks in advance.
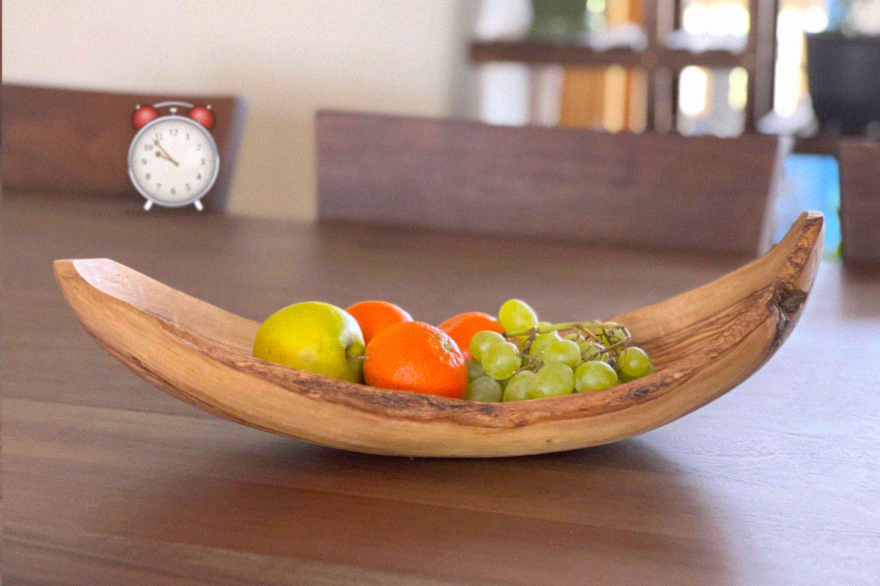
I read {"hour": 9, "minute": 53}
